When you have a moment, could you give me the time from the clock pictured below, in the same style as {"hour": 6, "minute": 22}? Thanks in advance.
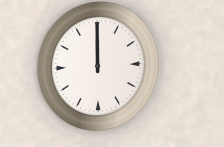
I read {"hour": 12, "minute": 0}
